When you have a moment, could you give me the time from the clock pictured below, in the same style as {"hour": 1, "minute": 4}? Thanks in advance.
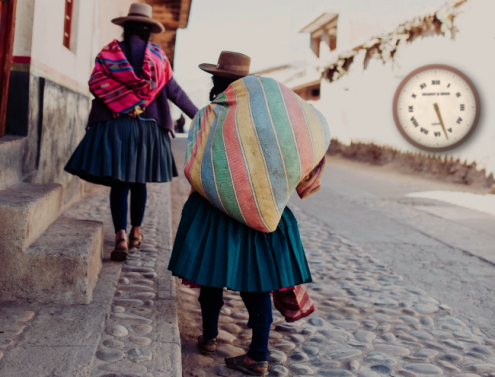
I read {"hour": 5, "minute": 27}
